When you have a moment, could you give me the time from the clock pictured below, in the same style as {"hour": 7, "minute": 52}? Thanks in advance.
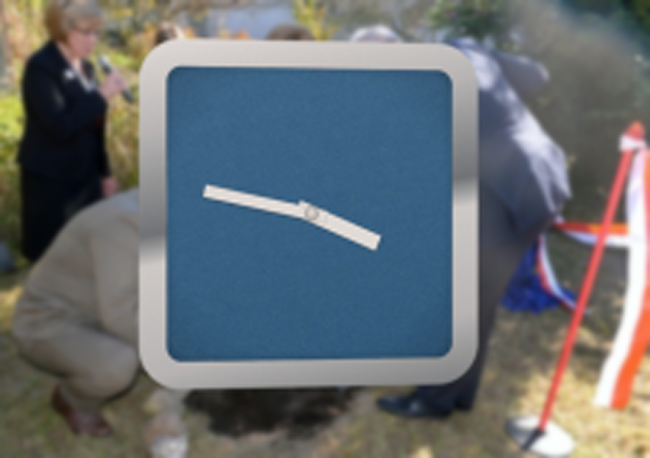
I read {"hour": 3, "minute": 47}
